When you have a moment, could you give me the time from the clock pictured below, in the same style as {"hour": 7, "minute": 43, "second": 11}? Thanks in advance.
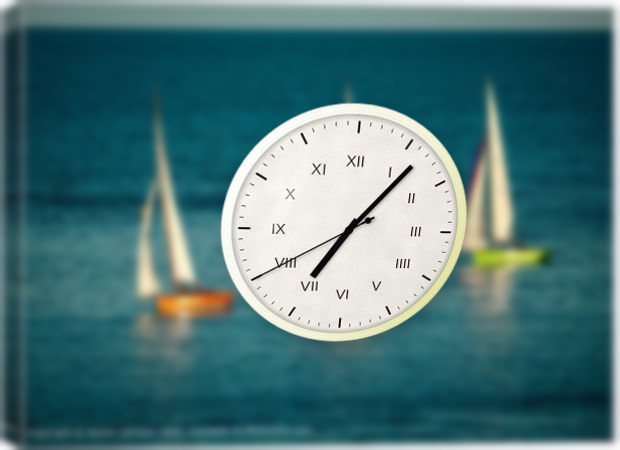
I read {"hour": 7, "minute": 6, "second": 40}
